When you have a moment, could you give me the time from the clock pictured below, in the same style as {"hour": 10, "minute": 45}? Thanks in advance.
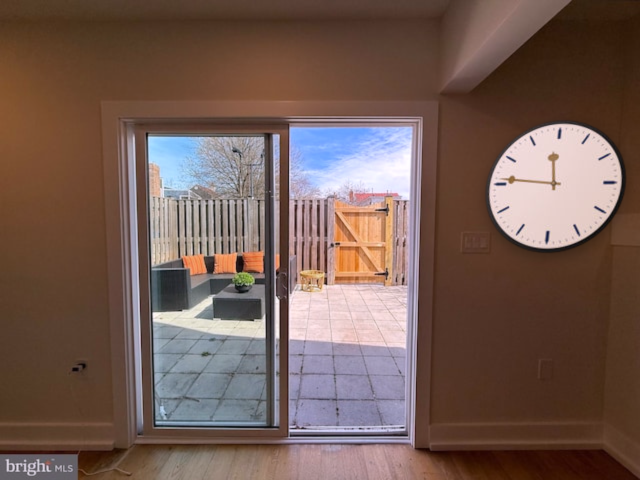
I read {"hour": 11, "minute": 46}
